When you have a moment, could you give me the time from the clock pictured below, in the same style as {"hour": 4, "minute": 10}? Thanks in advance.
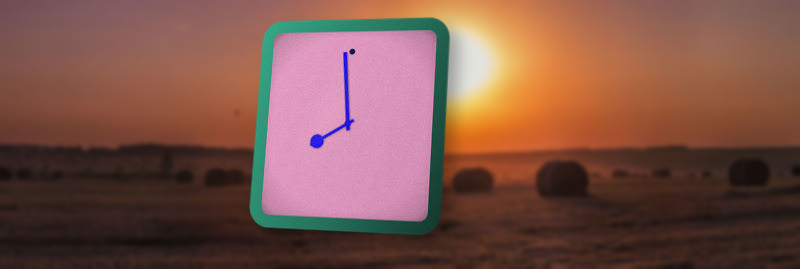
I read {"hour": 7, "minute": 59}
